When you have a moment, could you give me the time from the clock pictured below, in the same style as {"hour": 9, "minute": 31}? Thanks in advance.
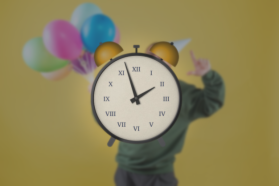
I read {"hour": 1, "minute": 57}
